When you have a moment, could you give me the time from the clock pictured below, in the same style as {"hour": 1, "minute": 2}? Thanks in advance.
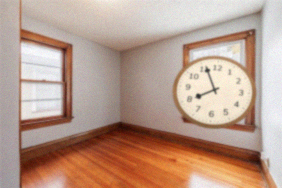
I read {"hour": 7, "minute": 56}
